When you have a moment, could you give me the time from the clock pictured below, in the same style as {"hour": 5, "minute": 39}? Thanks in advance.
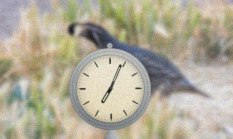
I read {"hour": 7, "minute": 4}
